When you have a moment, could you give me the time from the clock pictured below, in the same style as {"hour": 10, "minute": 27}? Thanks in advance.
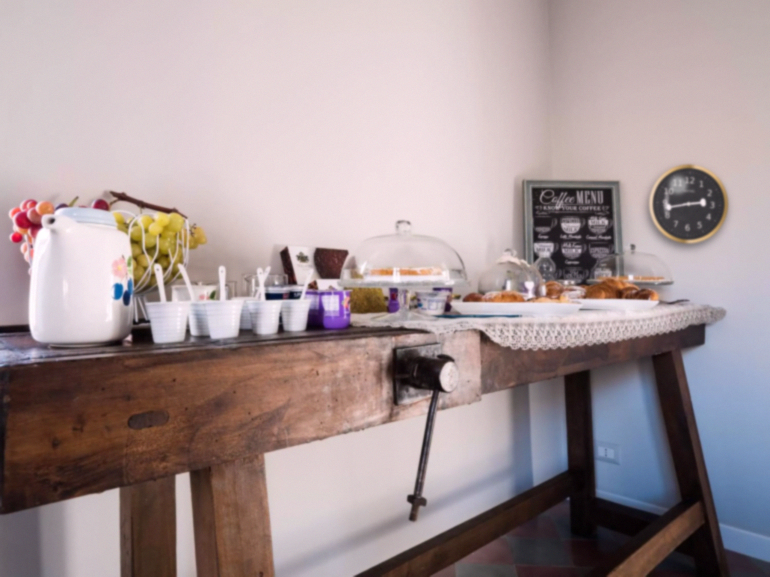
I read {"hour": 2, "minute": 43}
